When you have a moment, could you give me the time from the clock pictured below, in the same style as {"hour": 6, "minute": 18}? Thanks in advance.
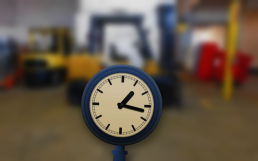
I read {"hour": 1, "minute": 17}
